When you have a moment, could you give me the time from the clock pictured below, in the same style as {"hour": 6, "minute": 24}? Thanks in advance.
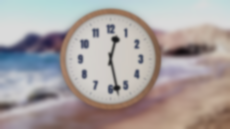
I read {"hour": 12, "minute": 28}
